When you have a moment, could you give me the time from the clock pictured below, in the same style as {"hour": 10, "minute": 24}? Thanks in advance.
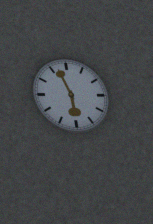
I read {"hour": 5, "minute": 57}
